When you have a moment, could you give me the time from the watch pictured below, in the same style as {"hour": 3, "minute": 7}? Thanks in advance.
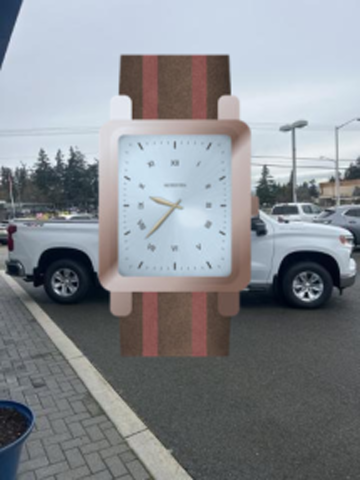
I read {"hour": 9, "minute": 37}
